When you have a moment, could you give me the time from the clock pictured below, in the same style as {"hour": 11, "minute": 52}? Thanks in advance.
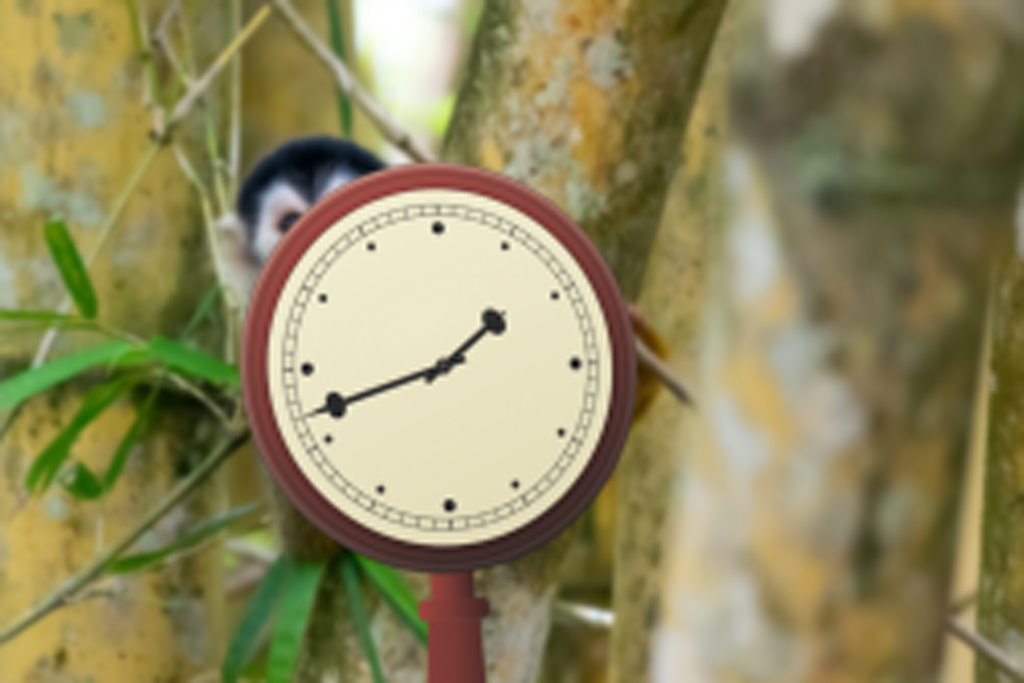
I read {"hour": 1, "minute": 42}
